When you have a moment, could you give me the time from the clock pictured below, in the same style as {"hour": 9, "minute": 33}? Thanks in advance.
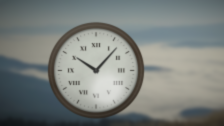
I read {"hour": 10, "minute": 7}
